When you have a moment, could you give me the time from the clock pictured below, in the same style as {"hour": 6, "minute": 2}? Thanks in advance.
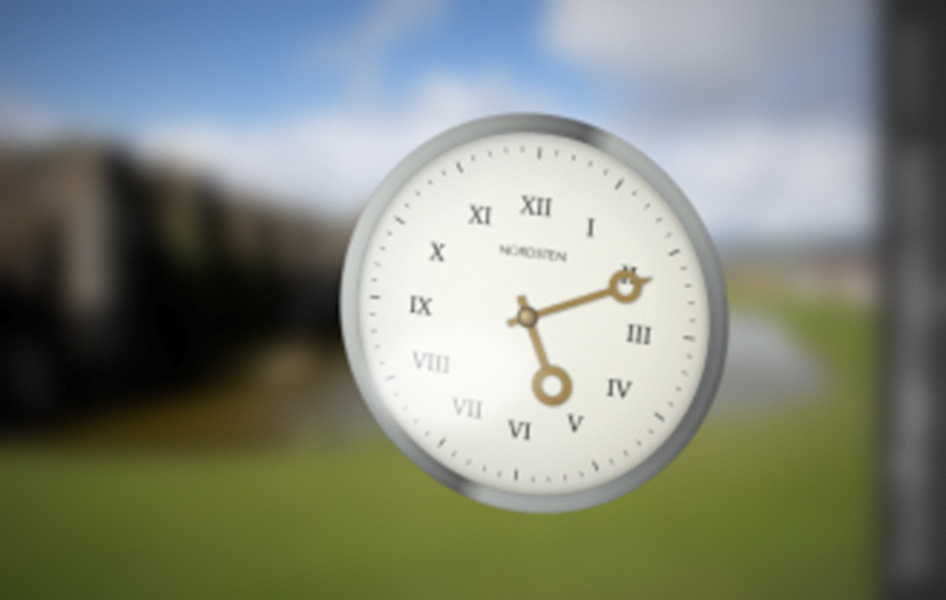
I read {"hour": 5, "minute": 11}
